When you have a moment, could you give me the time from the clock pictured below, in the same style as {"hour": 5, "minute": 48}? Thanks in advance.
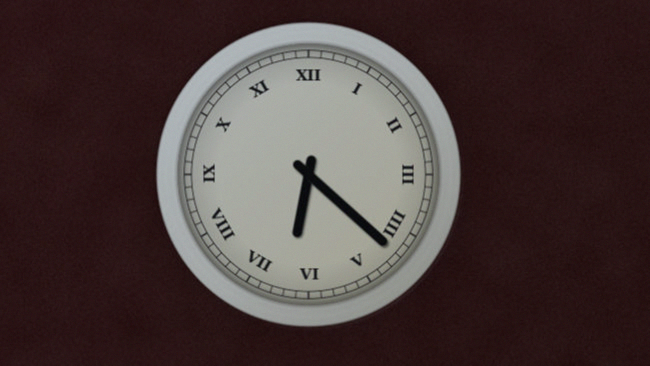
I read {"hour": 6, "minute": 22}
